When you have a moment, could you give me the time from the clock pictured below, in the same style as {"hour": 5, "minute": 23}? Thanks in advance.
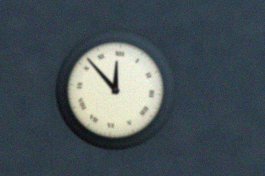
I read {"hour": 11, "minute": 52}
